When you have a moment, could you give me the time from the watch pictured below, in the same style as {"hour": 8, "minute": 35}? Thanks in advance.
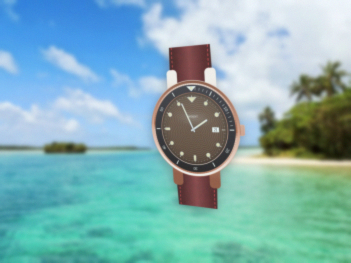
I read {"hour": 1, "minute": 56}
